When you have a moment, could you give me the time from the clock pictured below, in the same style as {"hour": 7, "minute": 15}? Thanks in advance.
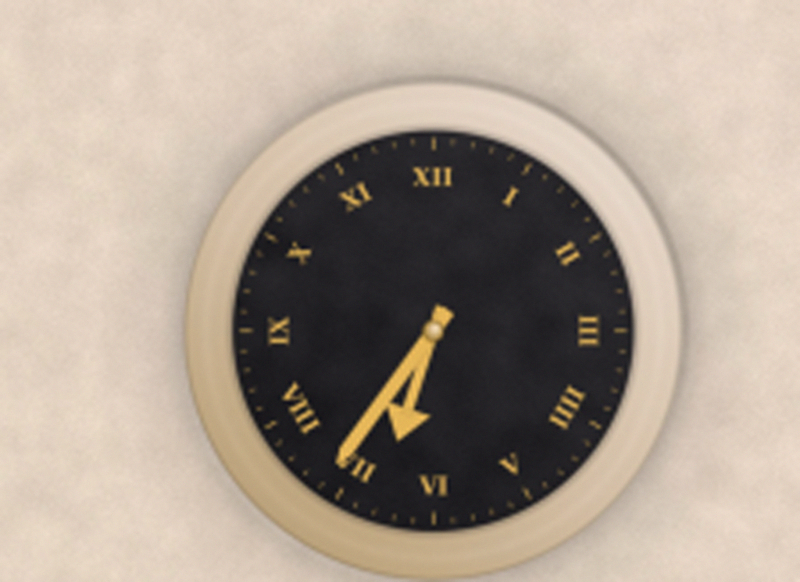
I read {"hour": 6, "minute": 36}
